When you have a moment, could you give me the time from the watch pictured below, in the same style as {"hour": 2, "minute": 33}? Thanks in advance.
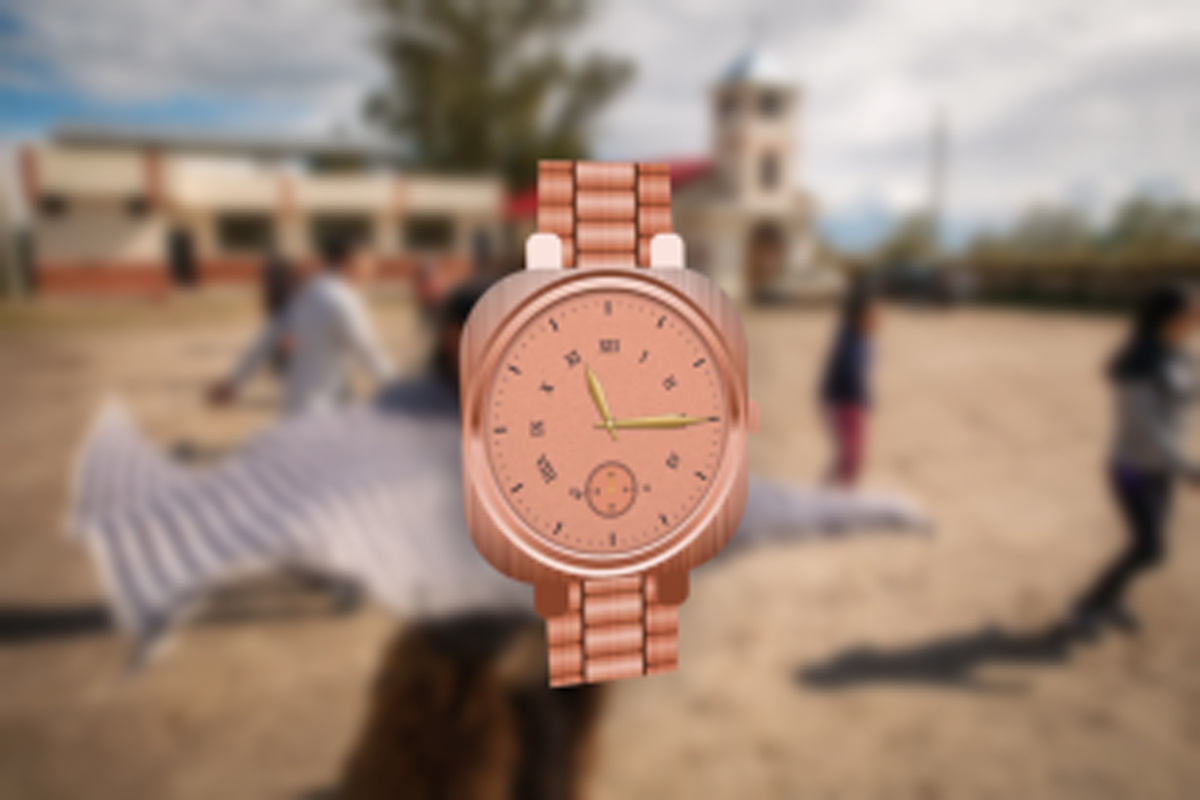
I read {"hour": 11, "minute": 15}
